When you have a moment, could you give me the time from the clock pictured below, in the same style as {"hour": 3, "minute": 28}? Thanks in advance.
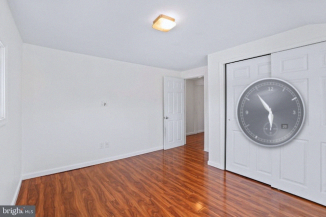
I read {"hour": 5, "minute": 54}
